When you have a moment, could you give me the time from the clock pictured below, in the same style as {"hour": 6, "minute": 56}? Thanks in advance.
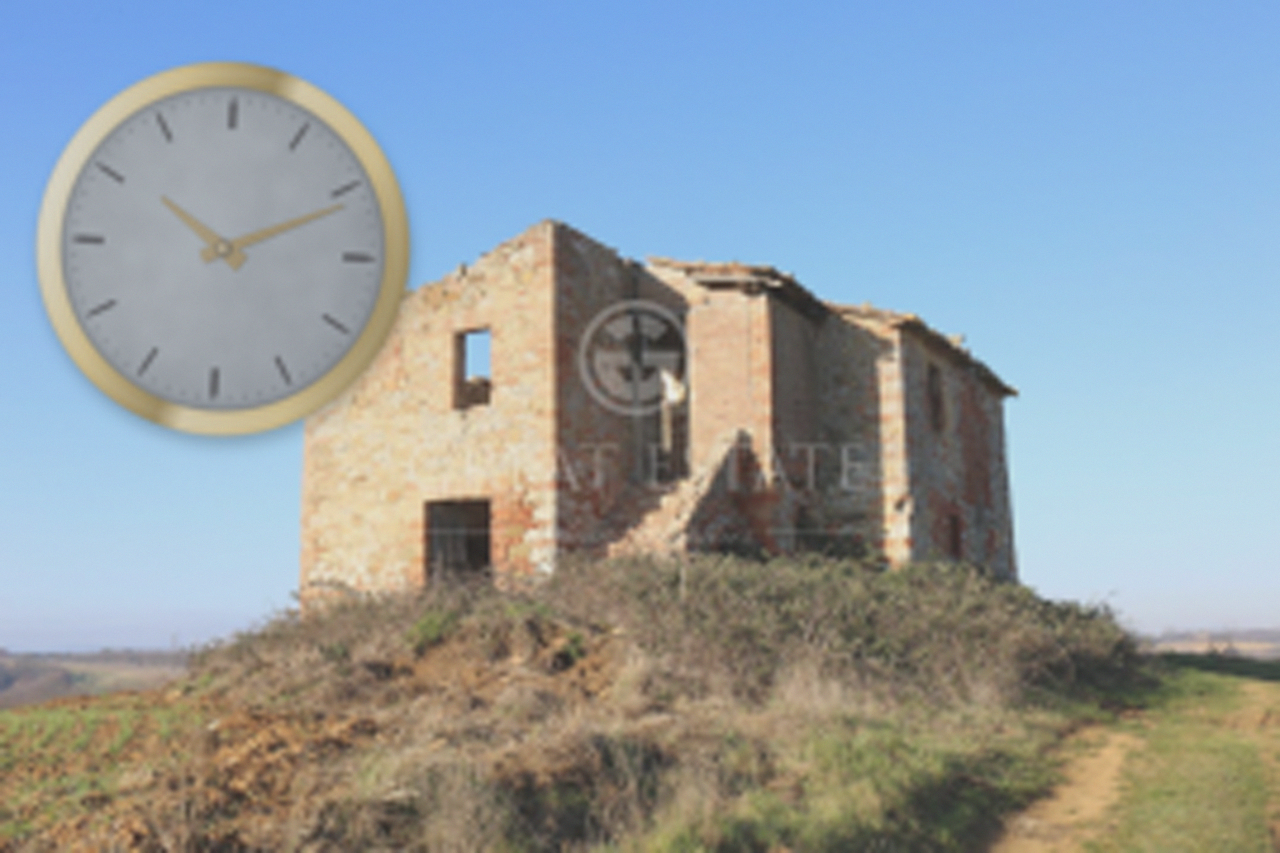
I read {"hour": 10, "minute": 11}
